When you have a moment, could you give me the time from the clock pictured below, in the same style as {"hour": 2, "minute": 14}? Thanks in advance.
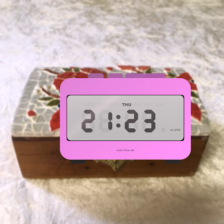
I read {"hour": 21, "minute": 23}
